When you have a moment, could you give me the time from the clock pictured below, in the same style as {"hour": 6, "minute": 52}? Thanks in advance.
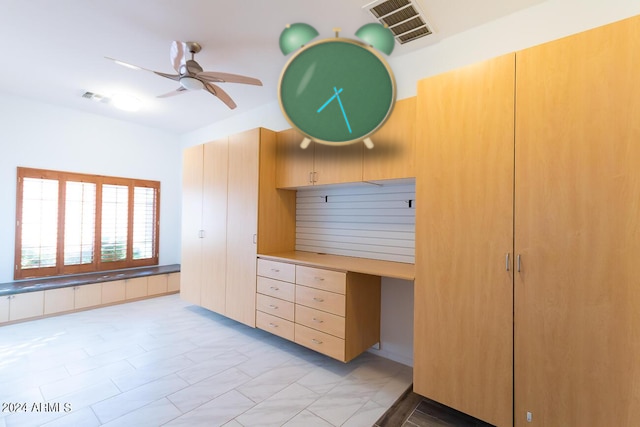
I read {"hour": 7, "minute": 27}
